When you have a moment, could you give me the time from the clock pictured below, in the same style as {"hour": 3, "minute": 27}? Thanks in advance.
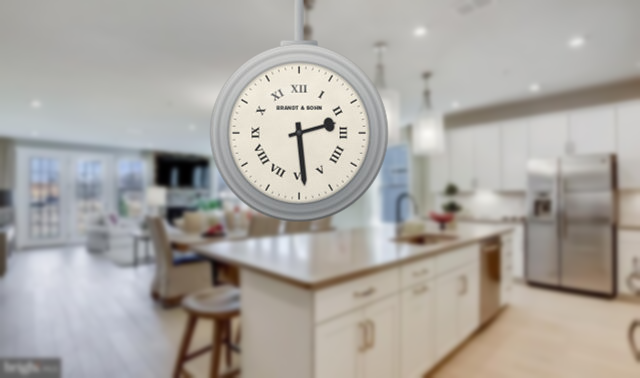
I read {"hour": 2, "minute": 29}
